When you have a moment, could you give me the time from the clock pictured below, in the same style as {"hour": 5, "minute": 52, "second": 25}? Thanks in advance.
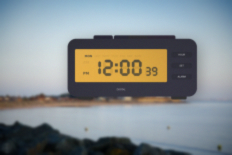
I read {"hour": 12, "minute": 0, "second": 39}
